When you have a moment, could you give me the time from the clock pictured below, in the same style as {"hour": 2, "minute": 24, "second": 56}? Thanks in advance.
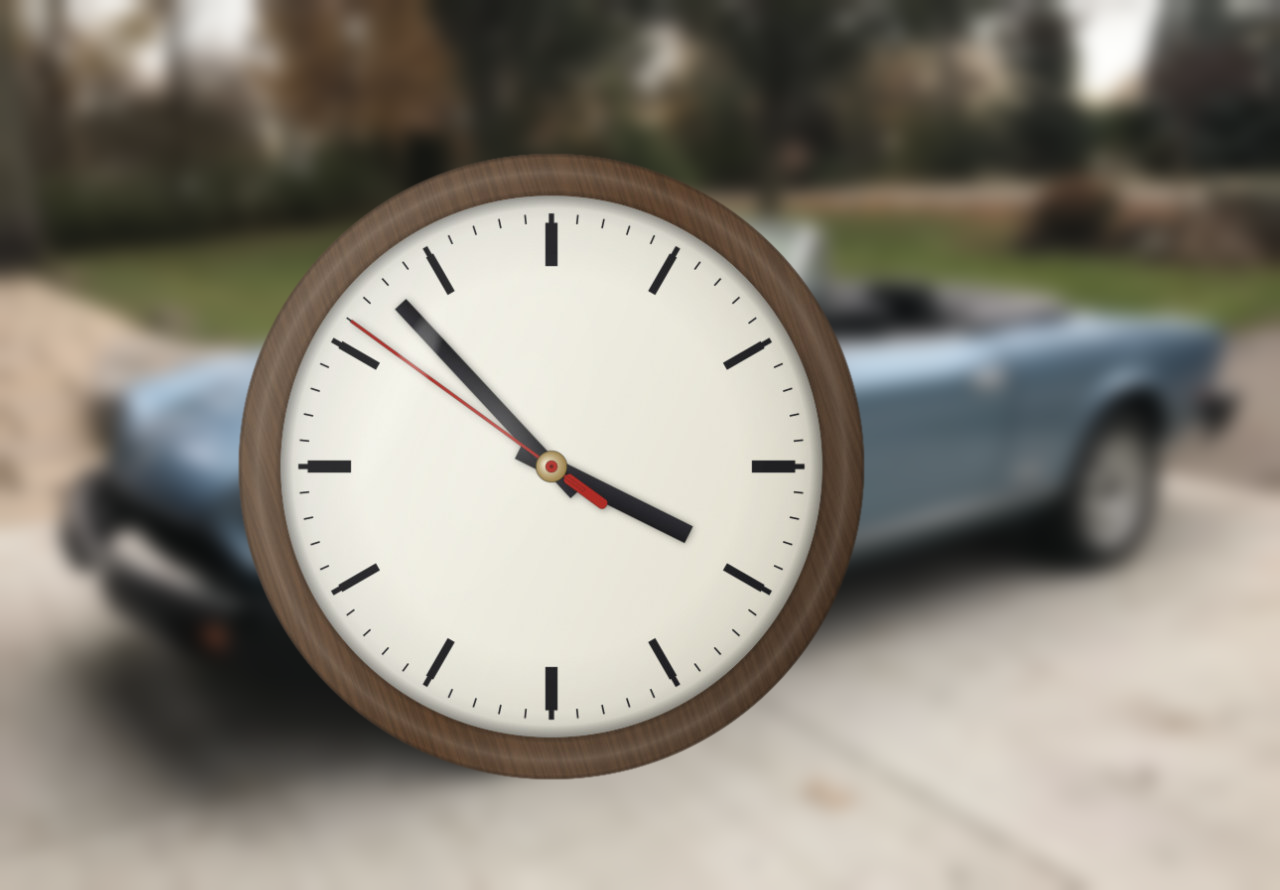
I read {"hour": 3, "minute": 52, "second": 51}
